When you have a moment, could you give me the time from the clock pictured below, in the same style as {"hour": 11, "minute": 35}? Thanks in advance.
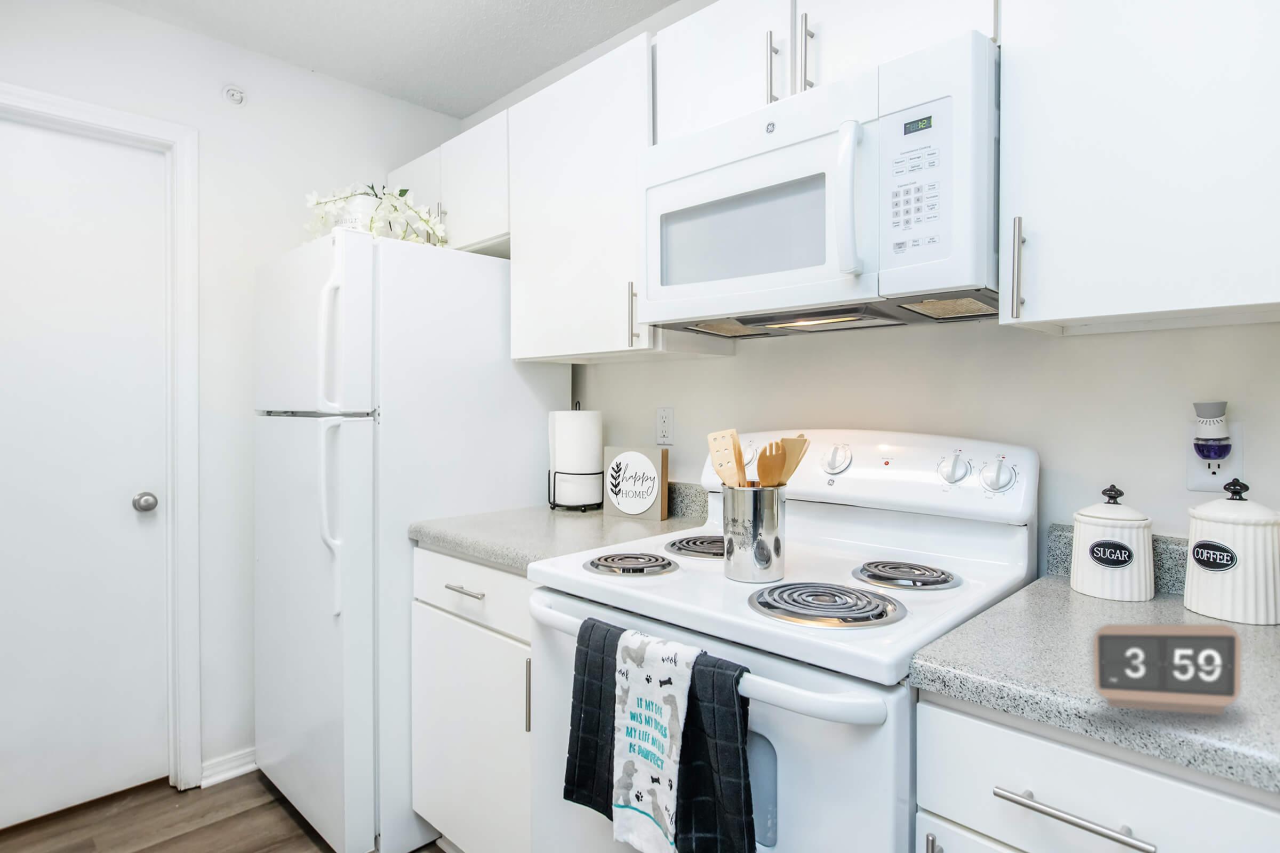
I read {"hour": 3, "minute": 59}
